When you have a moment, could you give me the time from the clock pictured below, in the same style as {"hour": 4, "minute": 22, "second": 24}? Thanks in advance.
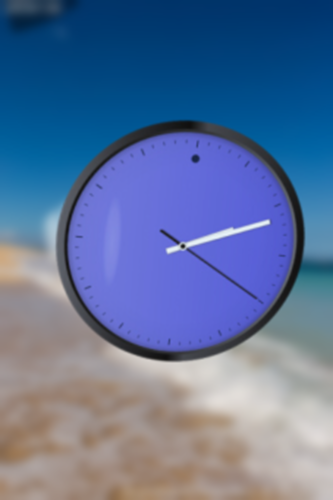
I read {"hour": 2, "minute": 11, "second": 20}
